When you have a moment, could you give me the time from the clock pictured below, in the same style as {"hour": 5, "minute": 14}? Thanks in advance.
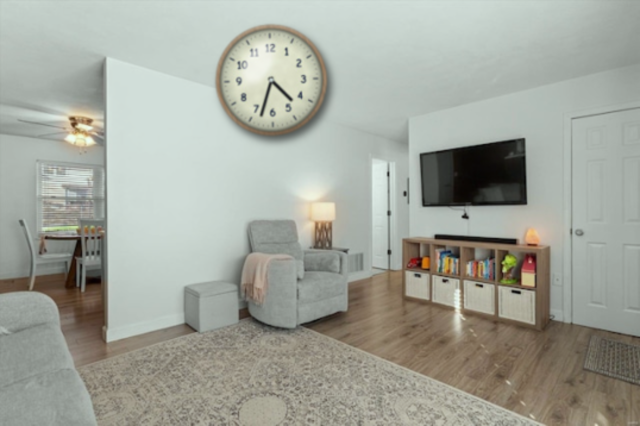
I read {"hour": 4, "minute": 33}
